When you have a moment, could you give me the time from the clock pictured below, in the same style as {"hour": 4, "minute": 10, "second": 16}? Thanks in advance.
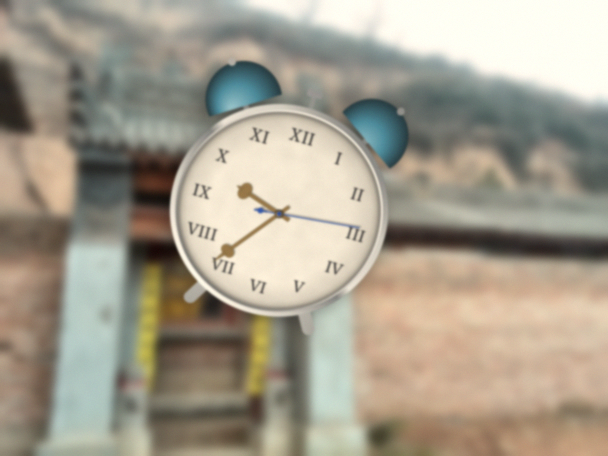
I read {"hour": 9, "minute": 36, "second": 14}
